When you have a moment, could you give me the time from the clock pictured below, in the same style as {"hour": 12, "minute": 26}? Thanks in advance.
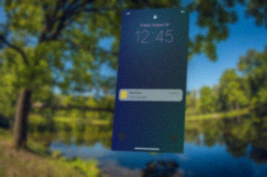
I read {"hour": 12, "minute": 45}
